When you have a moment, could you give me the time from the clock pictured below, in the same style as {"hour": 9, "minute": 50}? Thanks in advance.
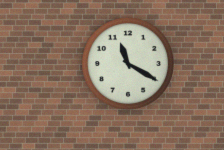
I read {"hour": 11, "minute": 20}
